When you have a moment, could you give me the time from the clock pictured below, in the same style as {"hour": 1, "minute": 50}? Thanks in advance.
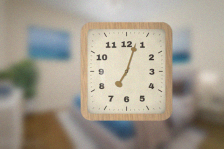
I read {"hour": 7, "minute": 3}
